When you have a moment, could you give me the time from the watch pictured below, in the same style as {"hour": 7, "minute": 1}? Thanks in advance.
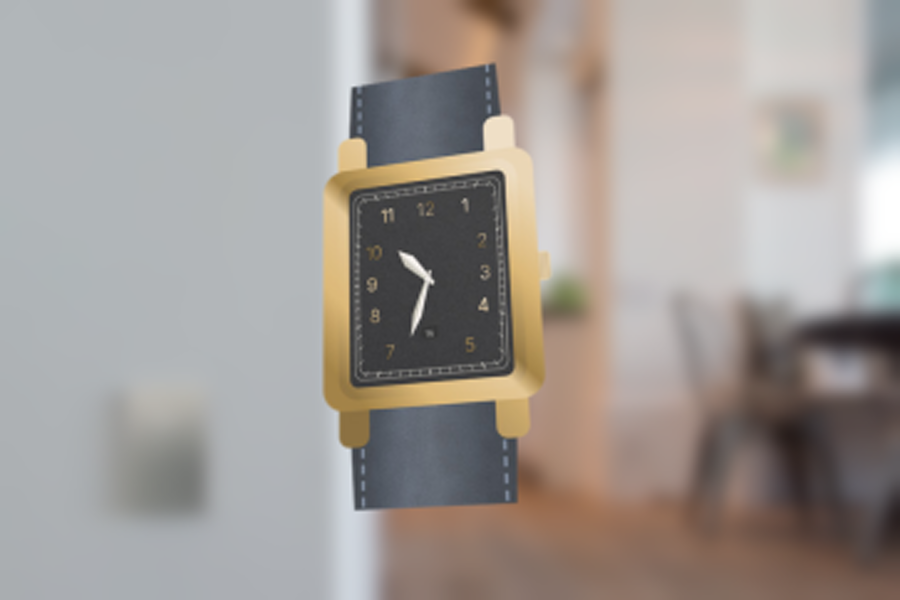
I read {"hour": 10, "minute": 33}
